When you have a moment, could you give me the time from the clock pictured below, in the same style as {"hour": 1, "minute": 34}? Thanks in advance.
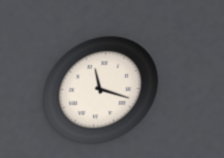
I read {"hour": 11, "minute": 18}
